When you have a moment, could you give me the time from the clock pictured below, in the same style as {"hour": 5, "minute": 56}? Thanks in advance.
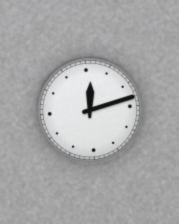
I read {"hour": 12, "minute": 13}
